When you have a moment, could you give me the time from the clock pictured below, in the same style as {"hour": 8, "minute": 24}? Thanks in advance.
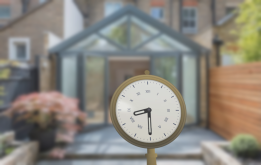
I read {"hour": 8, "minute": 30}
